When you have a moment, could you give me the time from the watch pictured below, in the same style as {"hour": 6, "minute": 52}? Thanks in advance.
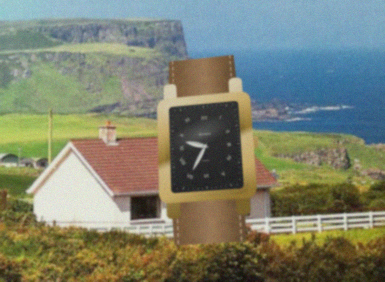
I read {"hour": 9, "minute": 35}
